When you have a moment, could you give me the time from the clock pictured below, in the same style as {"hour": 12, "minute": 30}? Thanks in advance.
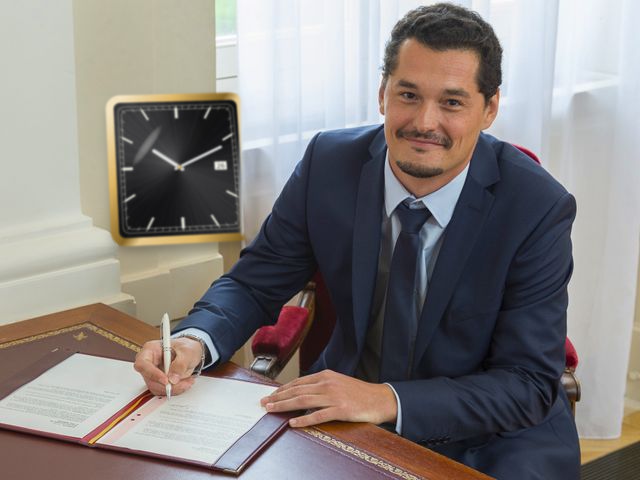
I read {"hour": 10, "minute": 11}
